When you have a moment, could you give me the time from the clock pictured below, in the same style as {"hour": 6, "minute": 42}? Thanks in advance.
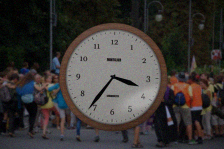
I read {"hour": 3, "minute": 36}
